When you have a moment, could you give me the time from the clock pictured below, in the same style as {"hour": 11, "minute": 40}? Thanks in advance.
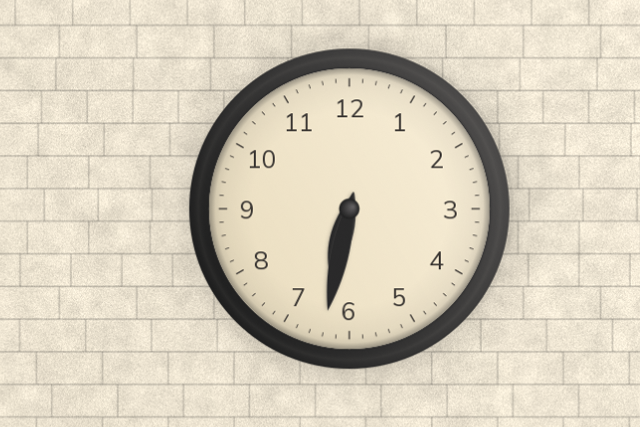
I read {"hour": 6, "minute": 32}
